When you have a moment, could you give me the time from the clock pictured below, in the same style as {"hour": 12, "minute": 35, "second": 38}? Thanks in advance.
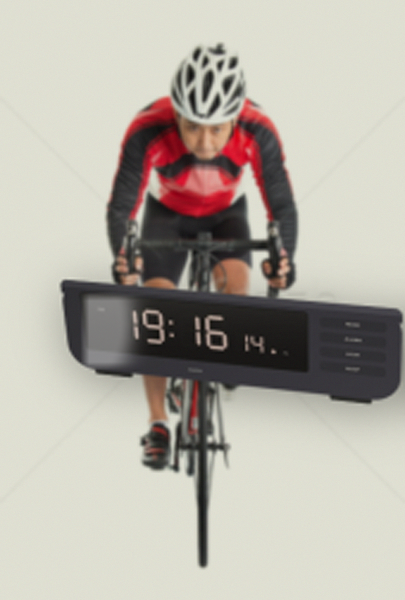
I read {"hour": 19, "minute": 16, "second": 14}
